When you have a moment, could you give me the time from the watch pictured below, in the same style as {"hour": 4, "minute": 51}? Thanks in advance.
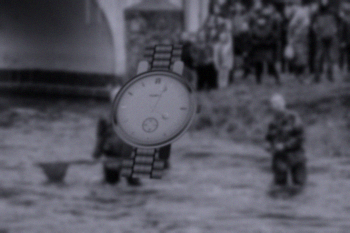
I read {"hour": 4, "minute": 3}
